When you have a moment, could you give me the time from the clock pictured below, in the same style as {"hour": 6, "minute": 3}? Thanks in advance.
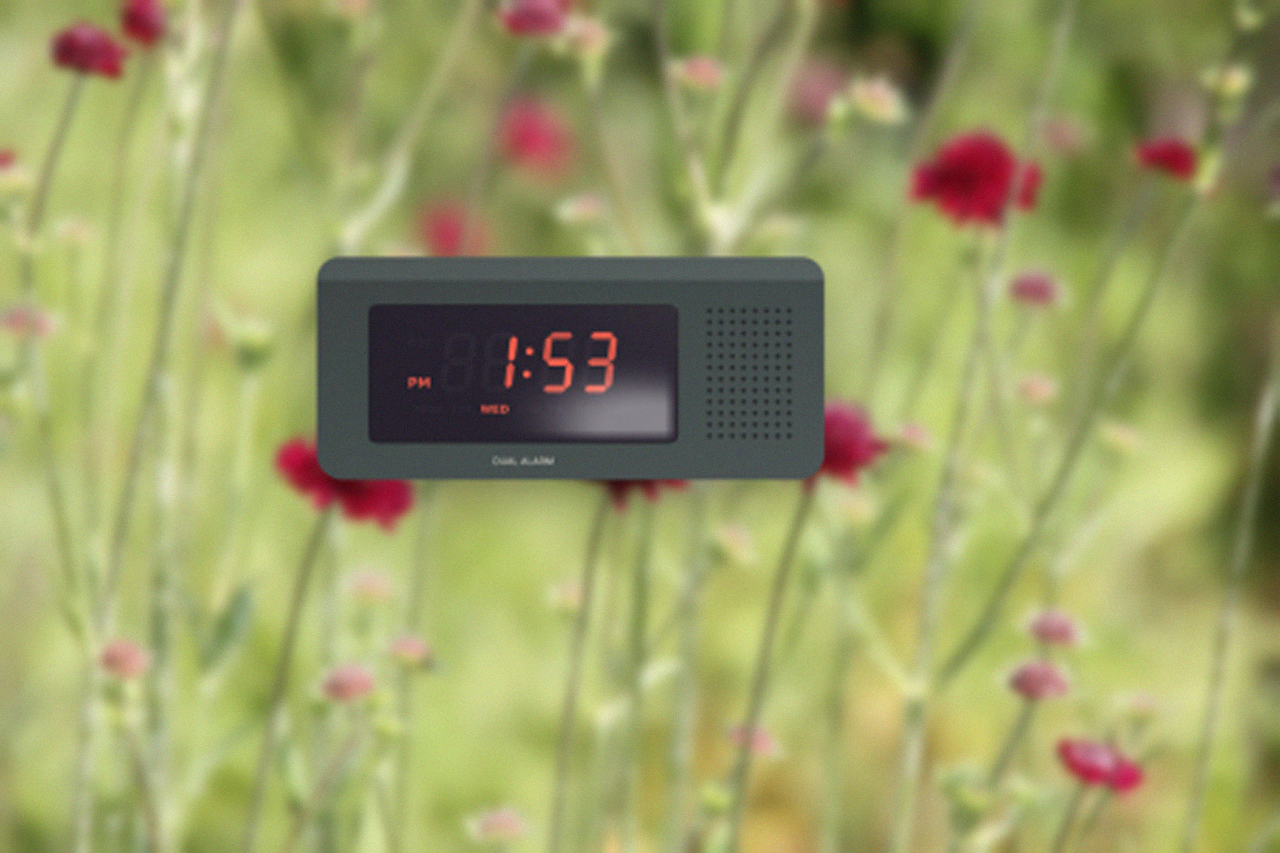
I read {"hour": 1, "minute": 53}
